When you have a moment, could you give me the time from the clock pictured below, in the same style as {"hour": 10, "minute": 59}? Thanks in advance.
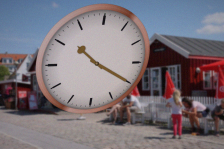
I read {"hour": 10, "minute": 20}
